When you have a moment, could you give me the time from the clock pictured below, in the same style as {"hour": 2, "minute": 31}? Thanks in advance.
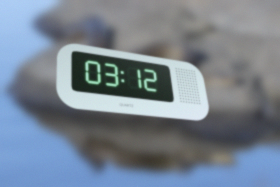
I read {"hour": 3, "minute": 12}
